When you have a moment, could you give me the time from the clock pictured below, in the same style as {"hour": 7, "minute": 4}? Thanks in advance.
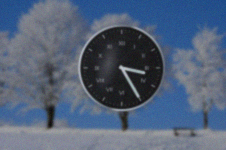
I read {"hour": 3, "minute": 25}
